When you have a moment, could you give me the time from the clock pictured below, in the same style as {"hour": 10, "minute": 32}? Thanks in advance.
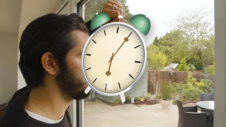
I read {"hour": 6, "minute": 5}
